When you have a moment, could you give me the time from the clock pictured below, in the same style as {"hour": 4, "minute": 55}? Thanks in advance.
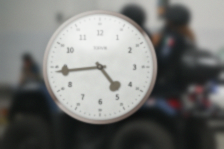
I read {"hour": 4, "minute": 44}
